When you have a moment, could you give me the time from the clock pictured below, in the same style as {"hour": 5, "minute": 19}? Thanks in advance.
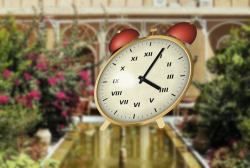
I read {"hour": 4, "minute": 4}
